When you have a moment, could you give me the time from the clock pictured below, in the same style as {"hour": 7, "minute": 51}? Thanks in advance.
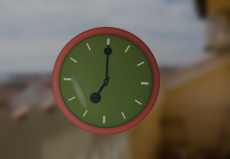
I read {"hour": 7, "minute": 0}
